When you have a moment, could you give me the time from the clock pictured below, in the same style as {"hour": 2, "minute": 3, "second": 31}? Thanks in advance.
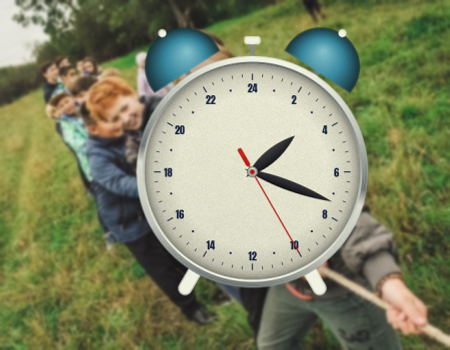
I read {"hour": 3, "minute": 18, "second": 25}
